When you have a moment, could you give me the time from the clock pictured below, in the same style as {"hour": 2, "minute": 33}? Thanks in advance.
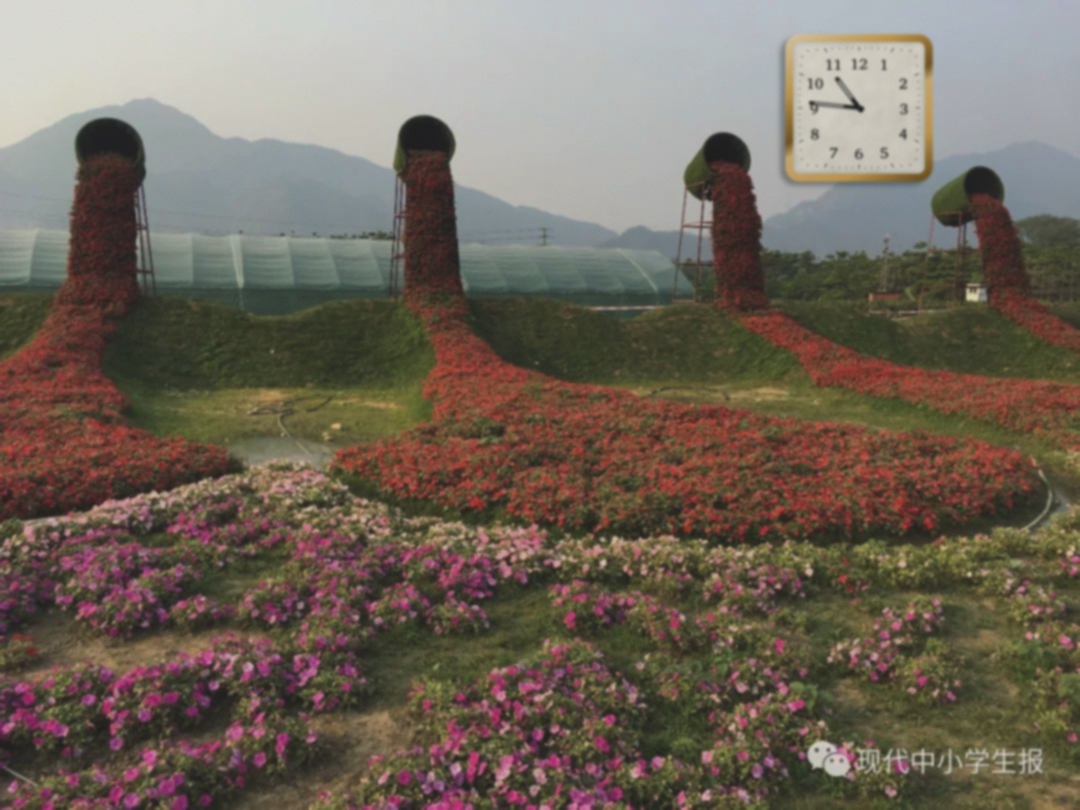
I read {"hour": 10, "minute": 46}
